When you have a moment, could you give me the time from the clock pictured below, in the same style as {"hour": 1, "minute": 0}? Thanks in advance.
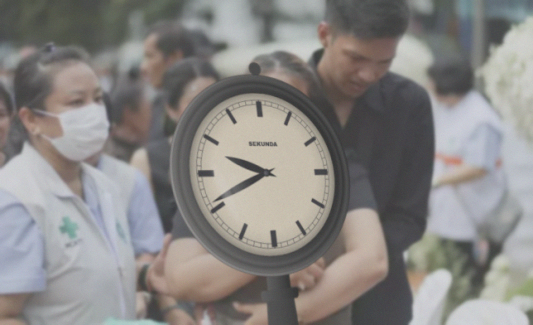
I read {"hour": 9, "minute": 41}
